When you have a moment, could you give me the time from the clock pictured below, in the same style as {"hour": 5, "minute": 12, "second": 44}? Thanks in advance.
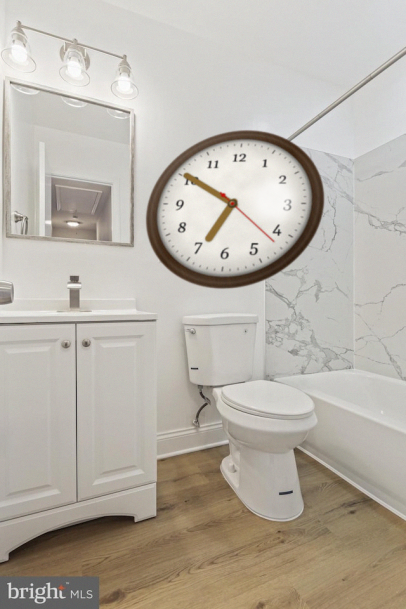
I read {"hour": 6, "minute": 50, "second": 22}
